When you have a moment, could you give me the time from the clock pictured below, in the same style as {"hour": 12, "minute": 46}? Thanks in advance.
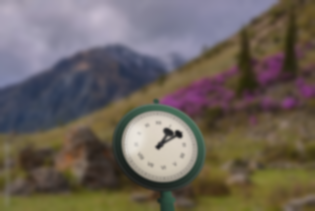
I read {"hour": 1, "minute": 10}
